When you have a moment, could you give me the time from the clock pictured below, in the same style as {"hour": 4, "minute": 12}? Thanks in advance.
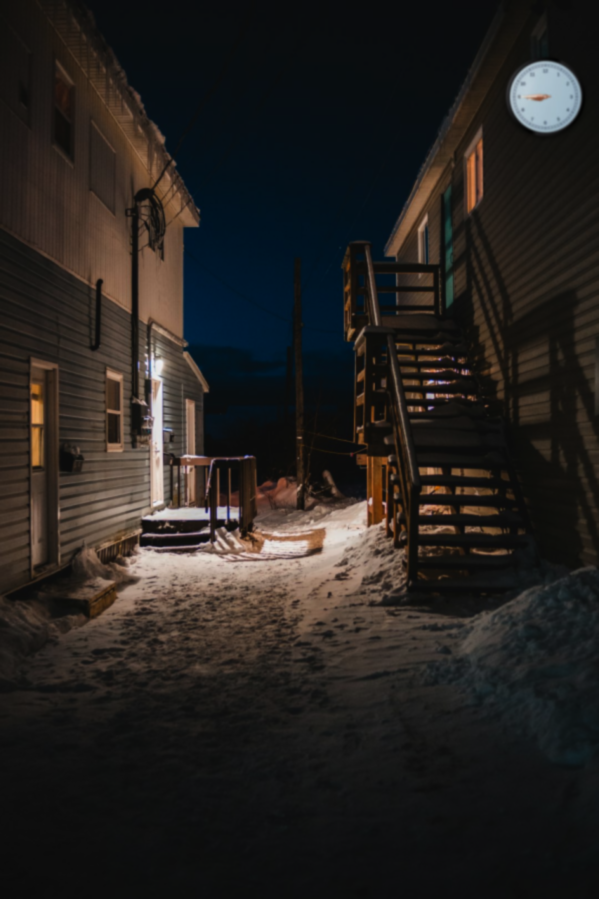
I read {"hour": 8, "minute": 45}
